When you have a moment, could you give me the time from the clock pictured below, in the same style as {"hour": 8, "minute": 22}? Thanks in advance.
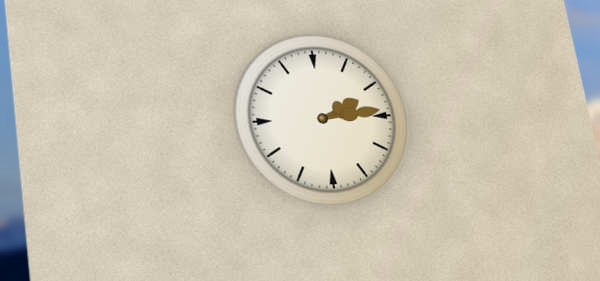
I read {"hour": 2, "minute": 14}
